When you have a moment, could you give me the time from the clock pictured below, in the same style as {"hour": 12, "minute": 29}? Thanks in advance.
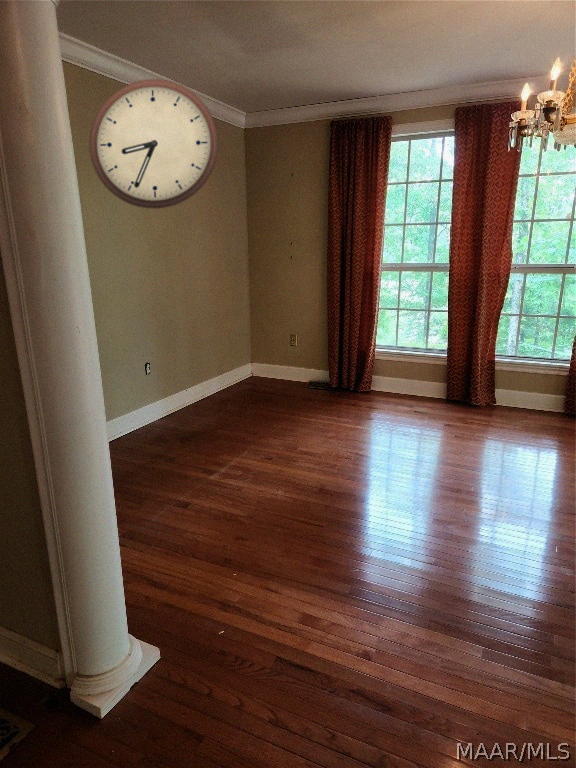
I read {"hour": 8, "minute": 34}
